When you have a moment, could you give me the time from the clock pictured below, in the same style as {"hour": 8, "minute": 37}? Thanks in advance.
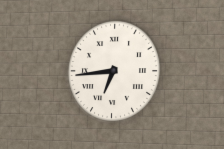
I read {"hour": 6, "minute": 44}
